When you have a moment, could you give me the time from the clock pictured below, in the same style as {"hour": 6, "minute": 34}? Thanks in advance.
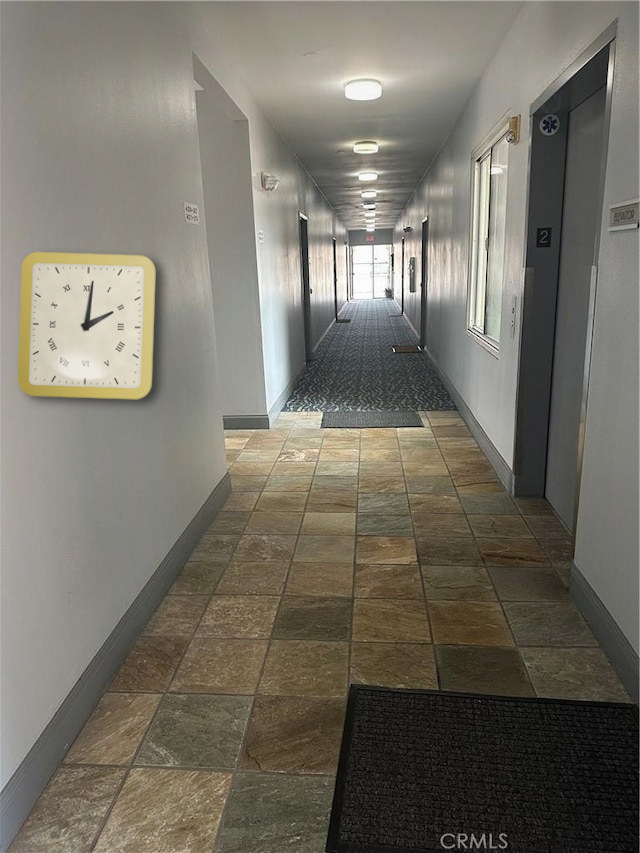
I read {"hour": 2, "minute": 1}
